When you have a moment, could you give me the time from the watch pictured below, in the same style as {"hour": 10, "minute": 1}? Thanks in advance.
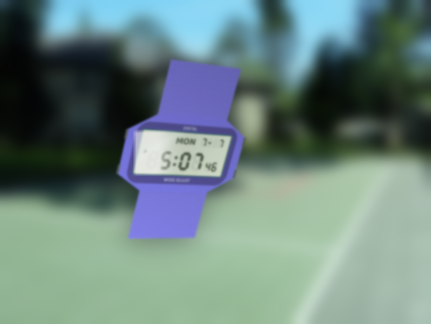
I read {"hour": 5, "minute": 7}
